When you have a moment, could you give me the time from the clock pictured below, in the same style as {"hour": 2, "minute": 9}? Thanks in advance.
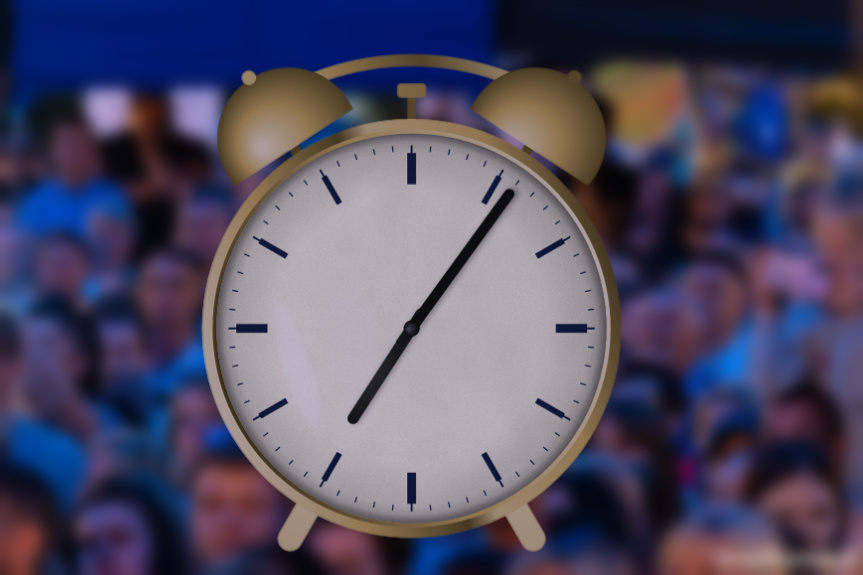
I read {"hour": 7, "minute": 6}
